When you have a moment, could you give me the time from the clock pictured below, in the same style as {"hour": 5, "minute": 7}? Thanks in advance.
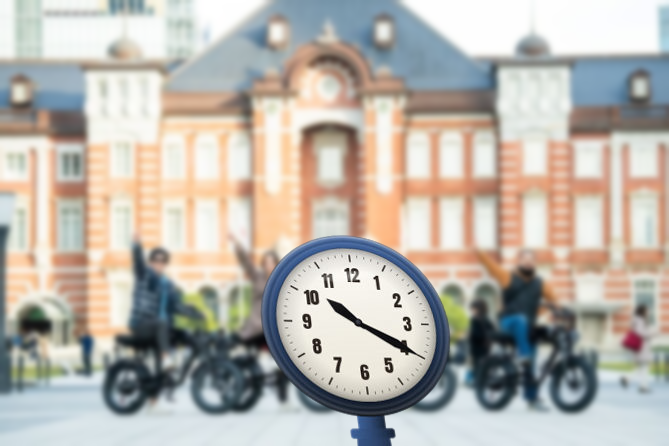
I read {"hour": 10, "minute": 20}
